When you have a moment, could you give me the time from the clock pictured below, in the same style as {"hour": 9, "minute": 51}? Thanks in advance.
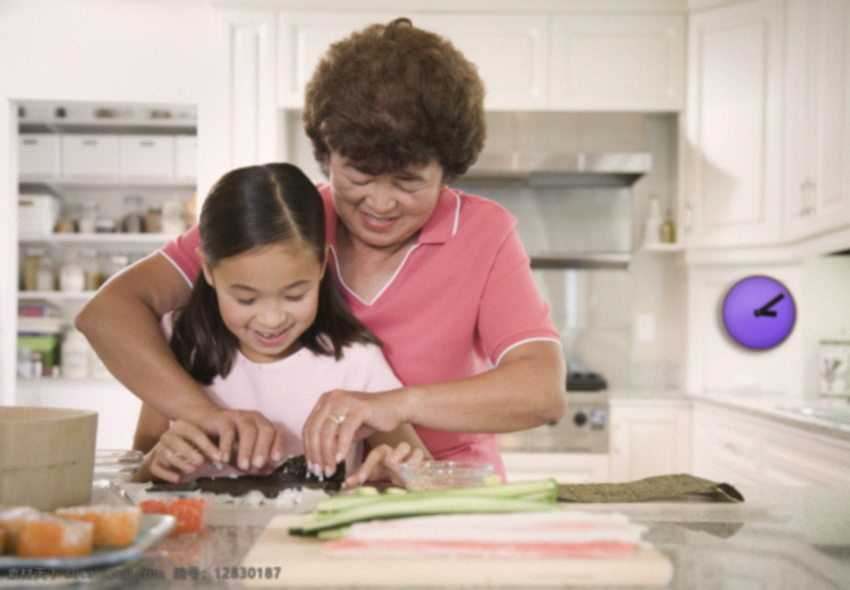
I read {"hour": 3, "minute": 9}
